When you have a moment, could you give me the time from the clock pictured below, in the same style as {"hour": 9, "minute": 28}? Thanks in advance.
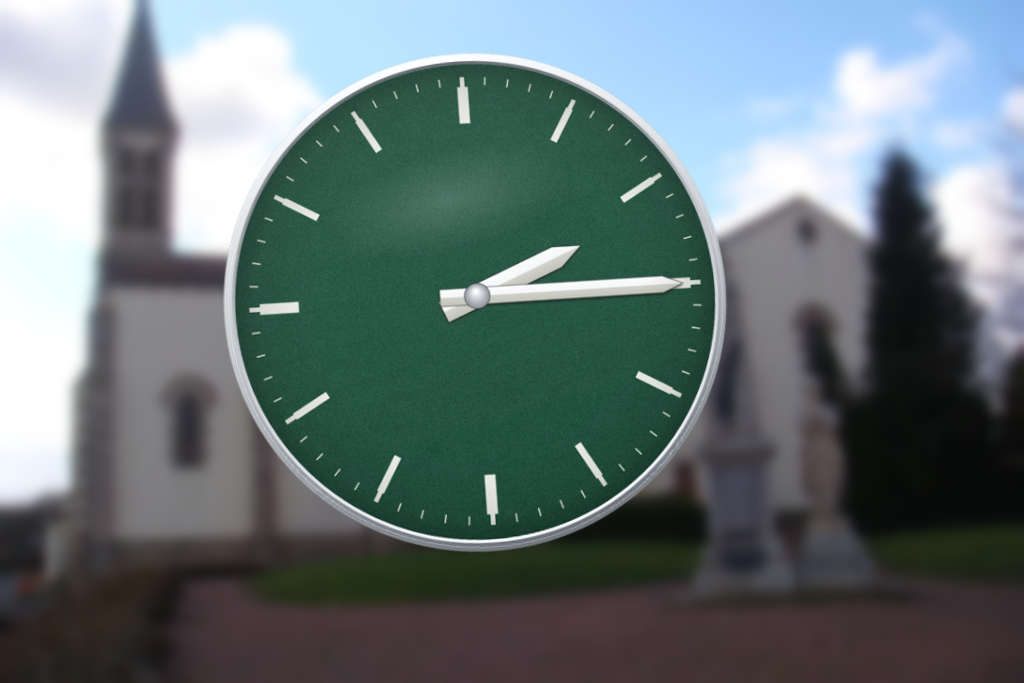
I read {"hour": 2, "minute": 15}
